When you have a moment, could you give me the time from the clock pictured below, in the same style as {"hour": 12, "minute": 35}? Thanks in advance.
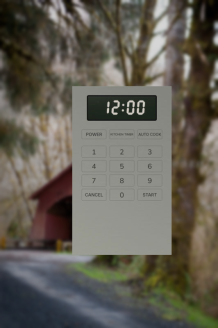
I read {"hour": 12, "minute": 0}
